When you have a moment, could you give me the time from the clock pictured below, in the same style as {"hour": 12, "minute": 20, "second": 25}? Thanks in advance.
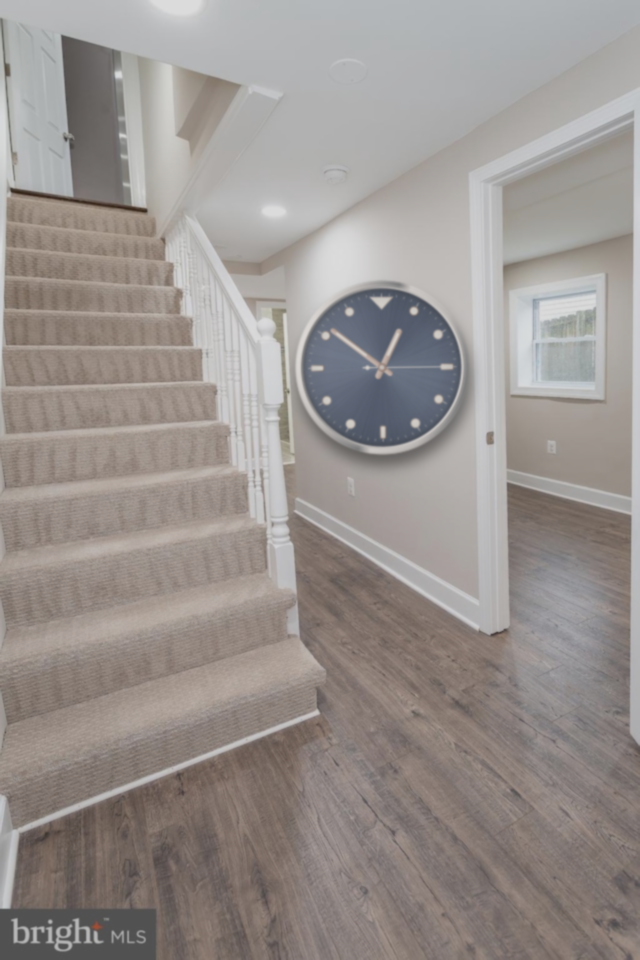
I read {"hour": 12, "minute": 51, "second": 15}
